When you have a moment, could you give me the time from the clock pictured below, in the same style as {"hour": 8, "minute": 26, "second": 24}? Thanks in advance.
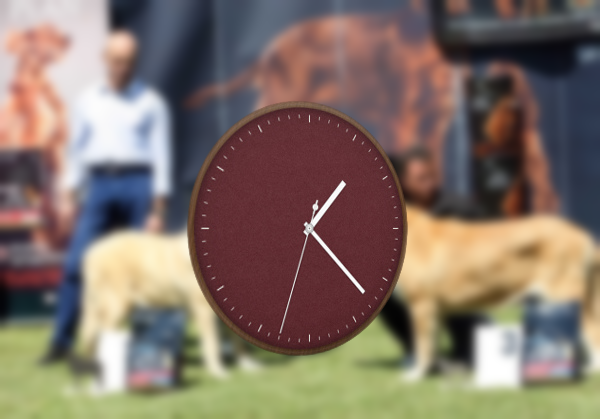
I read {"hour": 1, "minute": 22, "second": 33}
